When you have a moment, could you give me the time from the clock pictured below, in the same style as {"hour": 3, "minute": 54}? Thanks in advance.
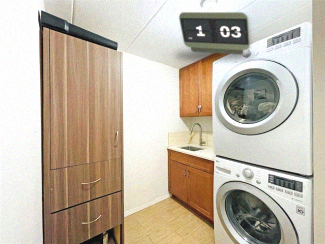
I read {"hour": 1, "minute": 3}
